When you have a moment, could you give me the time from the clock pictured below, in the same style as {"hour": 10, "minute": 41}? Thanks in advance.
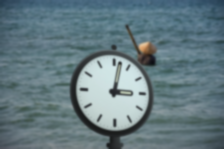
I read {"hour": 3, "minute": 2}
